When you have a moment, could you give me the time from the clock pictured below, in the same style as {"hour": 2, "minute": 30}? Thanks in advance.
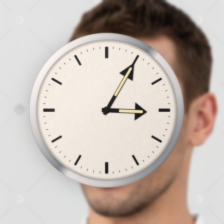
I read {"hour": 3, "minute": 5}
